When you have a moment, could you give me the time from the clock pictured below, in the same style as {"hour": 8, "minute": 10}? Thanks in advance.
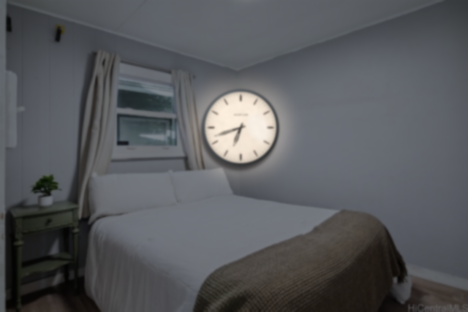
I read {"hour": 6, "minute": 42}
